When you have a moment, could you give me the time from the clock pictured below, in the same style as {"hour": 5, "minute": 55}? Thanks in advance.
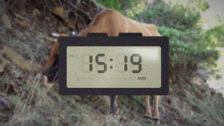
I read {"hour": 15, "minute": 19}
